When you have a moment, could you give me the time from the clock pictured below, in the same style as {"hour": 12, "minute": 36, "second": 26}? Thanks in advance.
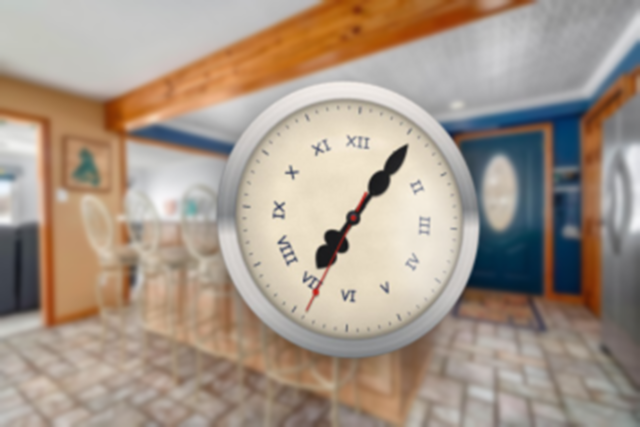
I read {"hour": 7, "minute": 5, "second": 34}
